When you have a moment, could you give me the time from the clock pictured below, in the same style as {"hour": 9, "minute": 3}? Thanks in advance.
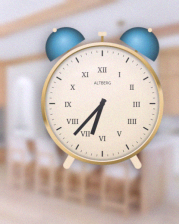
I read {"hour": 6, "minute": 37}
